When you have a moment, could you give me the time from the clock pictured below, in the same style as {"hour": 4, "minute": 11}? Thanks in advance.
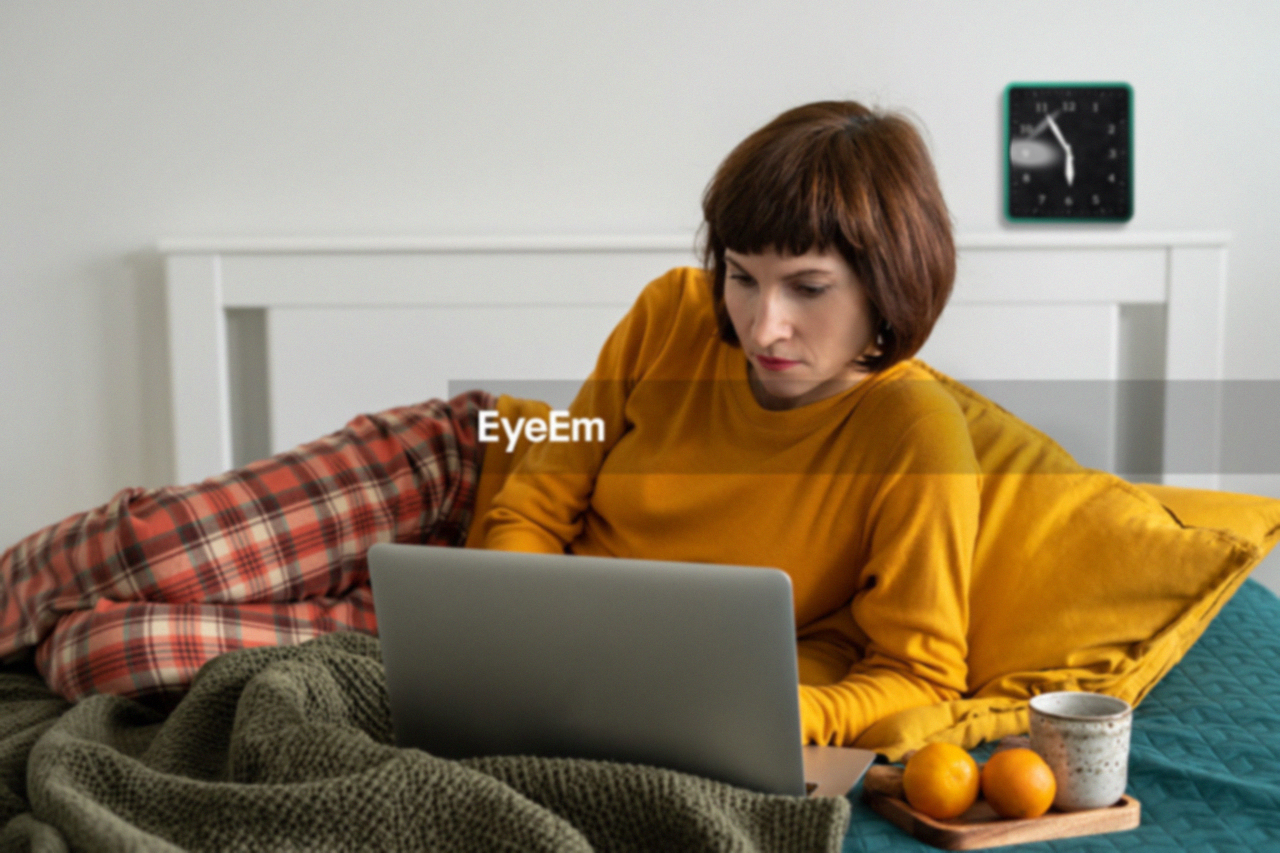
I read {"hour": 5, "minute": 55}
